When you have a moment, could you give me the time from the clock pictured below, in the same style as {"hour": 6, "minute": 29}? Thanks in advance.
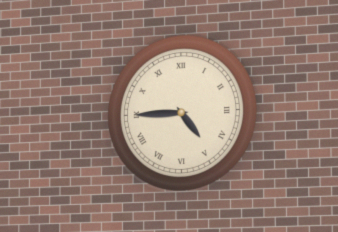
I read {"hour": 4, "minute": 45}
